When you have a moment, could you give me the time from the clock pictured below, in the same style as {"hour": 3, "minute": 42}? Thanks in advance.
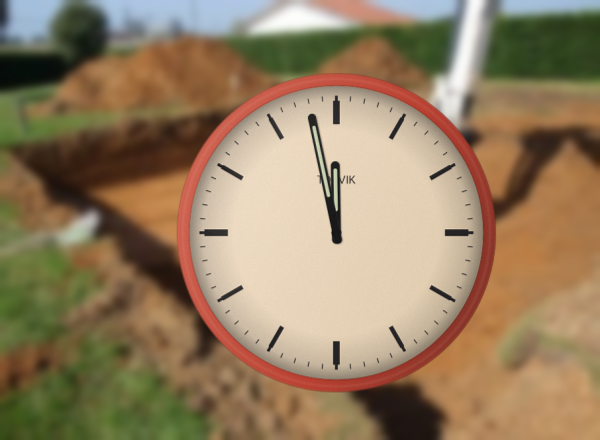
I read {"hour": 11, "minute": 58}
